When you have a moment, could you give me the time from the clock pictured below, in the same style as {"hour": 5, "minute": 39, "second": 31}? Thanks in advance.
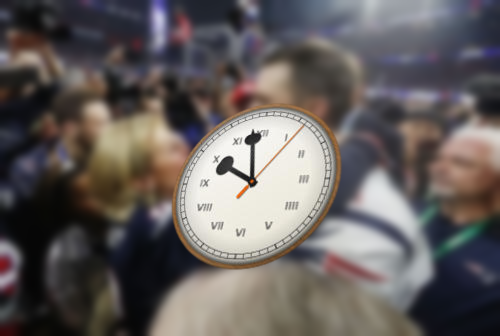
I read {"hour": 9, "minute": 58, "second": 6}
